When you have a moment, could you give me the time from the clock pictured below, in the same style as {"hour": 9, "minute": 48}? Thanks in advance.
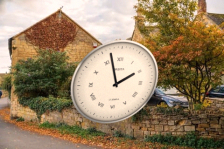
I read {"hour": 1, "minute": 57}
